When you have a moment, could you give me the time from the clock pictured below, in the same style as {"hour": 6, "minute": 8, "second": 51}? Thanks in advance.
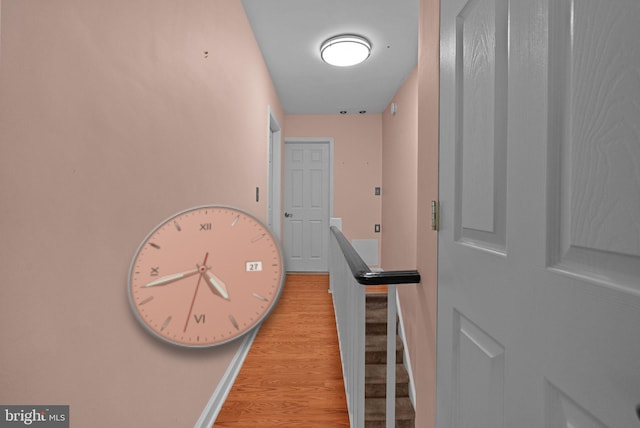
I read {"hour": 4, "minute": 42, "second": 32}
